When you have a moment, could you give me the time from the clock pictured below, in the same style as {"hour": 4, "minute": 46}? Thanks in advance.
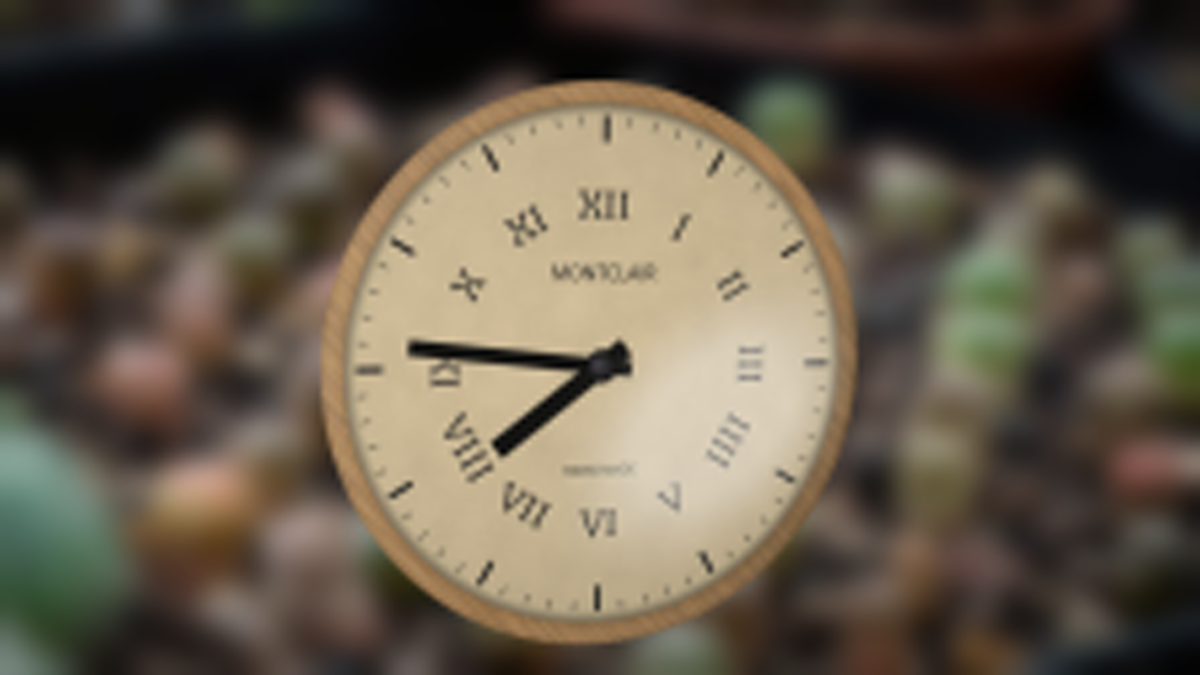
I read {"hour": 7, "minute": 46}
